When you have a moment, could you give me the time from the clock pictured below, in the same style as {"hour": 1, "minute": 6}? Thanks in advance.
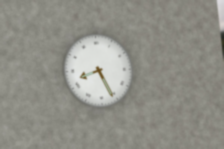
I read {"hour": 8, "minute": 26}
